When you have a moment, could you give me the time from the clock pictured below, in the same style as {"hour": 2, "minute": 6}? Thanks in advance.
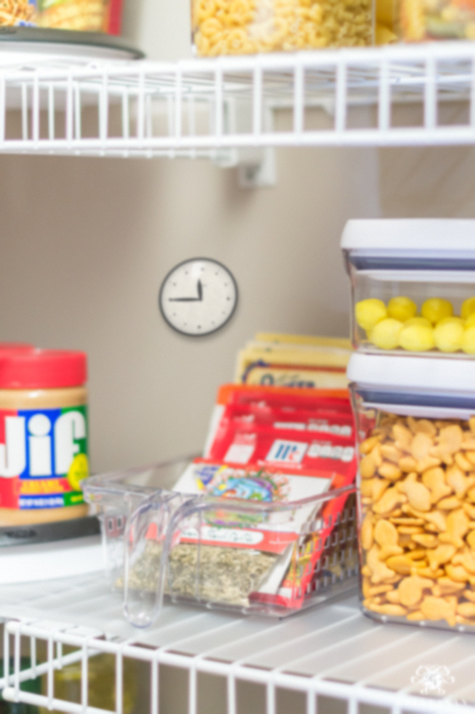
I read {"hour": 11, "minute": 45}
